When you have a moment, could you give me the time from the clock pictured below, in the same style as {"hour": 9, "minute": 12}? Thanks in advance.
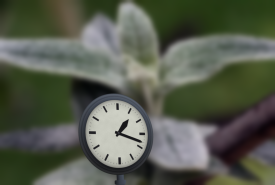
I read {"hour": 1, "minute": 18}
